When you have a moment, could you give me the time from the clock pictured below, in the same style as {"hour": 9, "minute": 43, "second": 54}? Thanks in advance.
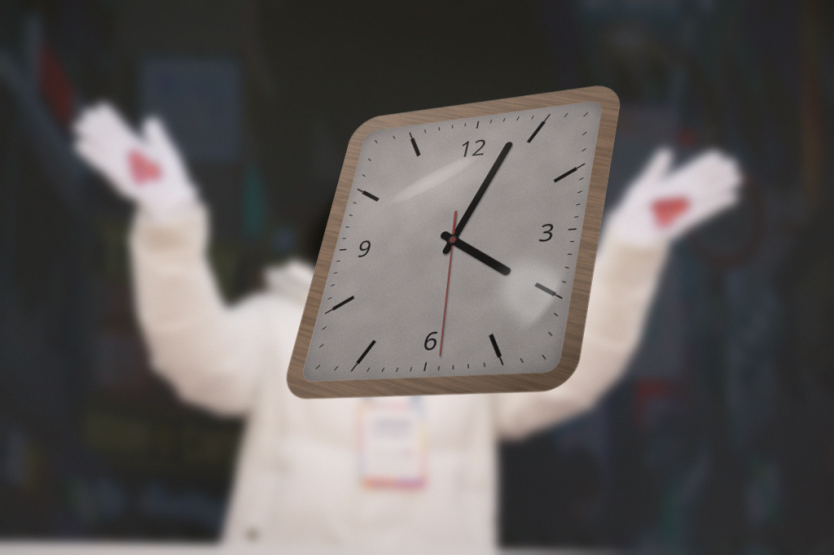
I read {"hour": 4, "minute": 3, "second": 29}
